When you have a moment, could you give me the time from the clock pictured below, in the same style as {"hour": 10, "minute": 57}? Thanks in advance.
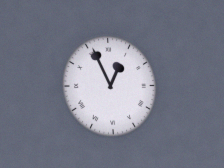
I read {"hour": 12, "minute": 56}
